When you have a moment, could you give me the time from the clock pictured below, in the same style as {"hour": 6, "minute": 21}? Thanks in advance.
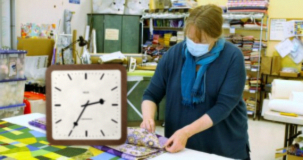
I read {"hour": 2, "minute": 35}
